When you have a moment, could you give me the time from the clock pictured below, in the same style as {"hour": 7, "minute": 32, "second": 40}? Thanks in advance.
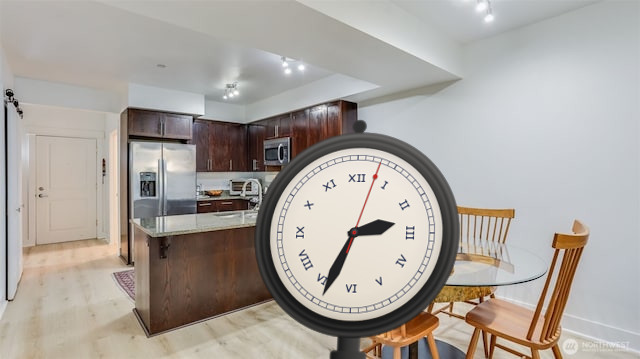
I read {"hour": 2, "minute": 34, "second": 3}
